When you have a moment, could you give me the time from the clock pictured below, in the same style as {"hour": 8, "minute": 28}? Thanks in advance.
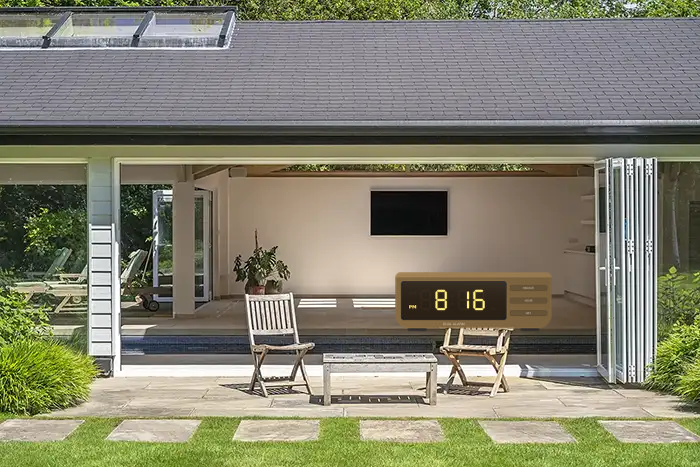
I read {"hour": 8, "minute": 16}
